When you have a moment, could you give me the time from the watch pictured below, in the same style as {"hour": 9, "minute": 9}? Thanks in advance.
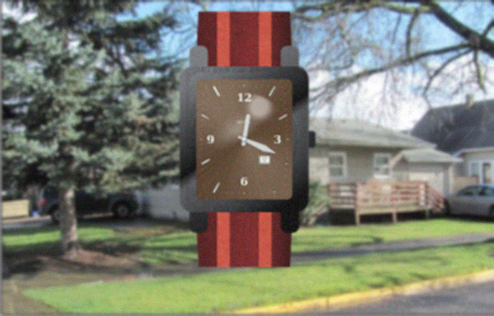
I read {"hour": 12, "minute": 19}
